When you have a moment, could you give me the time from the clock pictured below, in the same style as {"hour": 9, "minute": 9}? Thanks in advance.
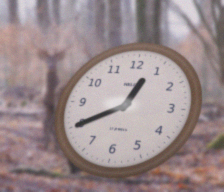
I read {"hour": 12, "minute": 40}
